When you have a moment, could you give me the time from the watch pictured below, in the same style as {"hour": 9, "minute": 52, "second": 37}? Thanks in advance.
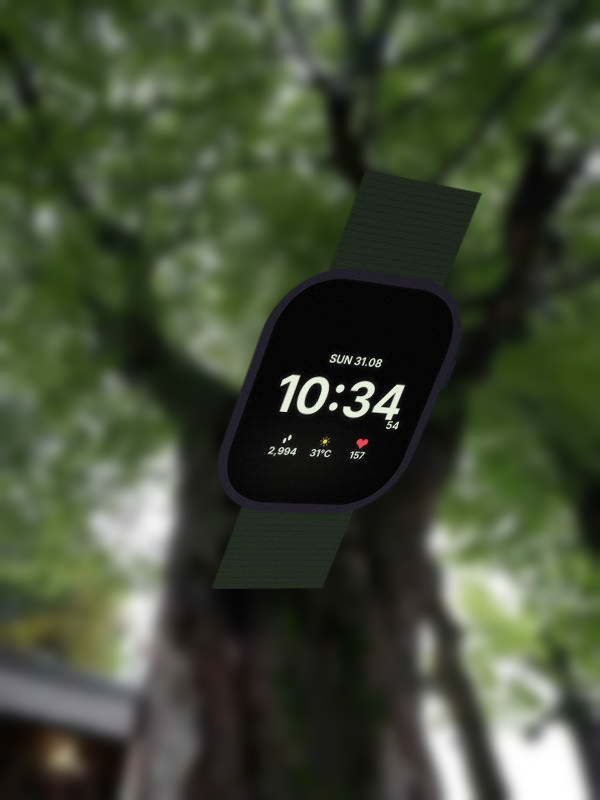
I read {"hour": 10, "minute": 34, "second": 54}
